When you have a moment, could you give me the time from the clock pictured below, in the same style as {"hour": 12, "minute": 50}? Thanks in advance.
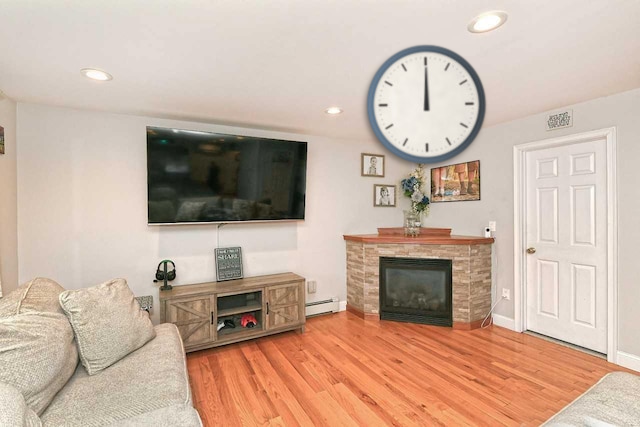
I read {"hour": 12, "minute": 0}
